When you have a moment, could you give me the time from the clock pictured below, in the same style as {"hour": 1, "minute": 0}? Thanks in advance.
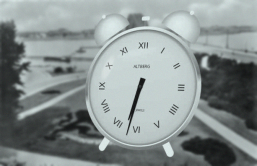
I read {"hour": 6, "minute": 32}
